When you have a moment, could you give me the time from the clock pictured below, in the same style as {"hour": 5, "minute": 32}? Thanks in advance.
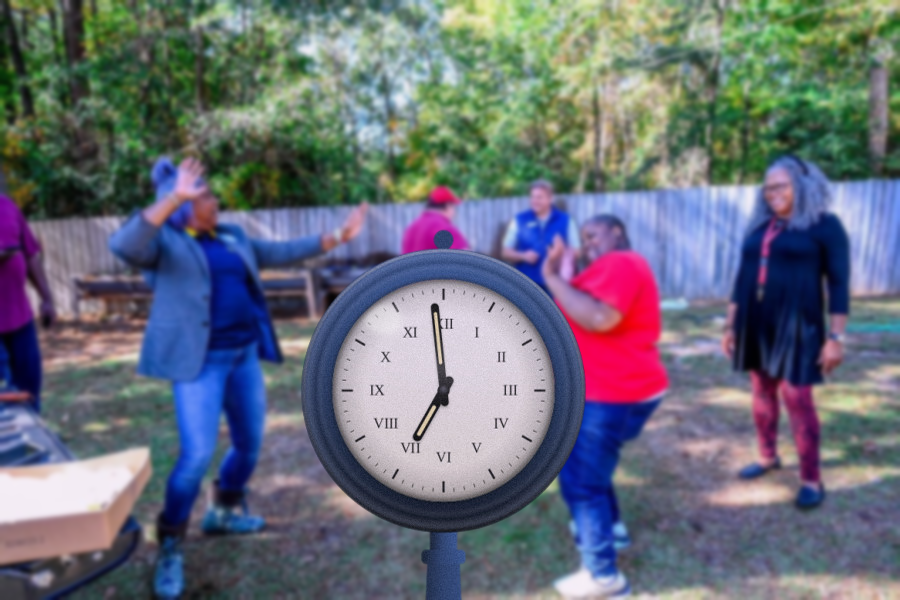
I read {"hour": 6, "minute": 59}
